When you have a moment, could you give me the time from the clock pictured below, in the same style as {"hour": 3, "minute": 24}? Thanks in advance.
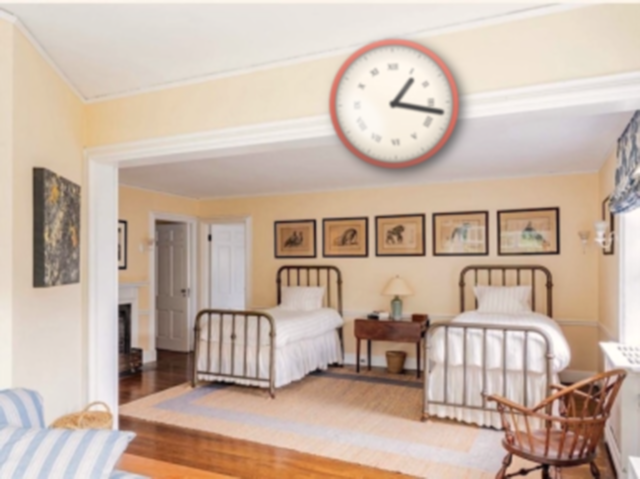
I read {"hour": 1, "minute": 17}
